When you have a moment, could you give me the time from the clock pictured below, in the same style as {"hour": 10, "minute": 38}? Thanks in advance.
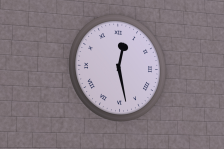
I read {"hour": 12, "minute": 28}
